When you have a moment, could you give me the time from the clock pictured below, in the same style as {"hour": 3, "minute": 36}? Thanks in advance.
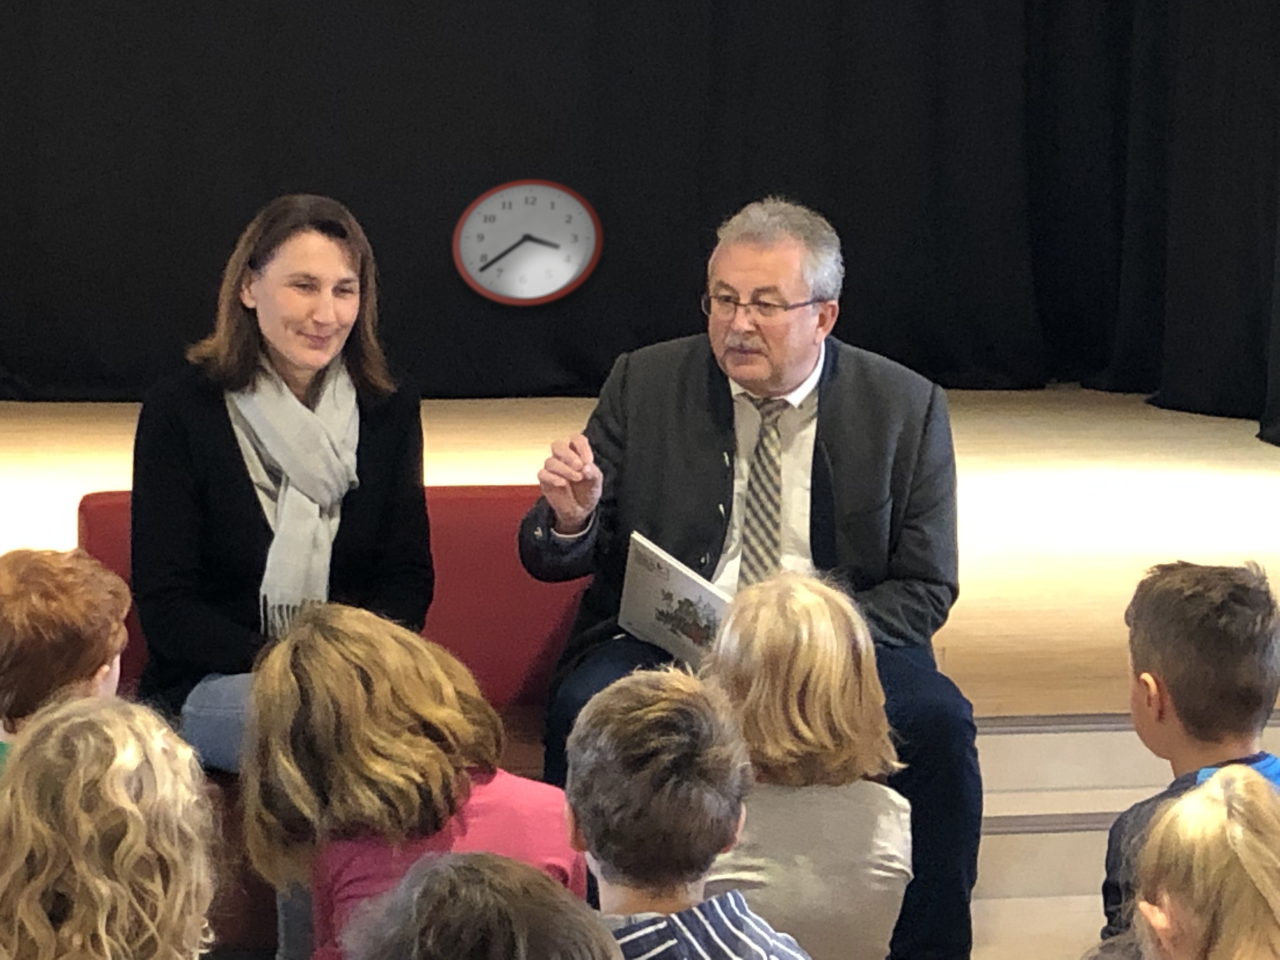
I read {"hour": 3, "minute": 38}
